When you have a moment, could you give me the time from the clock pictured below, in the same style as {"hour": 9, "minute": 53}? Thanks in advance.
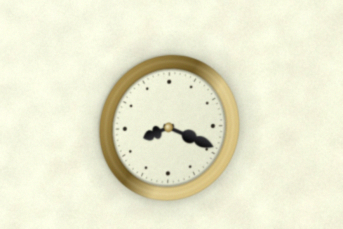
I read {"hour": 8, "minute": 19}
